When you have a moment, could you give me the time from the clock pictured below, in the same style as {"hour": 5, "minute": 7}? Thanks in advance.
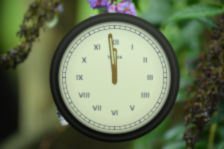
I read {"hour": 11, "minute": 59}
